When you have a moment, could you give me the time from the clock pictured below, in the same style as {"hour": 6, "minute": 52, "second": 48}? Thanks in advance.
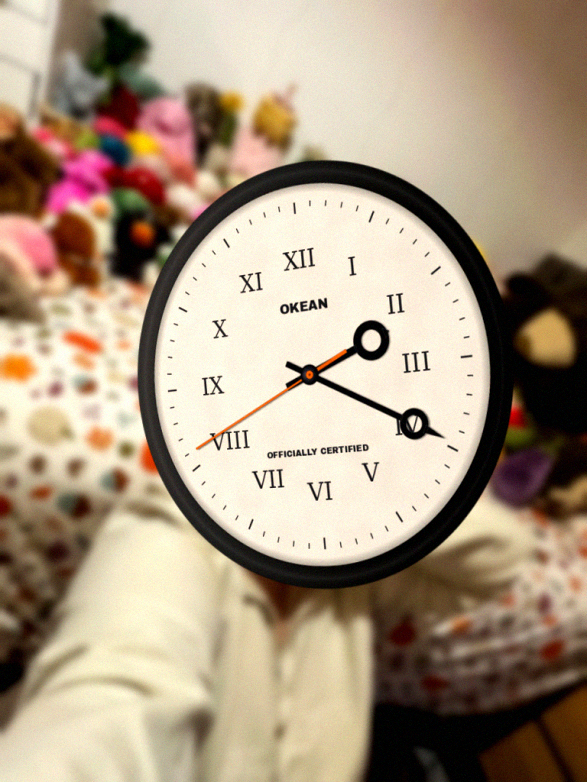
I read {"hour": 2, "minute": 19, "second": 41}
